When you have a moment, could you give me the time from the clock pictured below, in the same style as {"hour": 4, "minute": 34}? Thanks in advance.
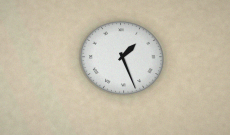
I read {"hour": 1, "minute": 27}
